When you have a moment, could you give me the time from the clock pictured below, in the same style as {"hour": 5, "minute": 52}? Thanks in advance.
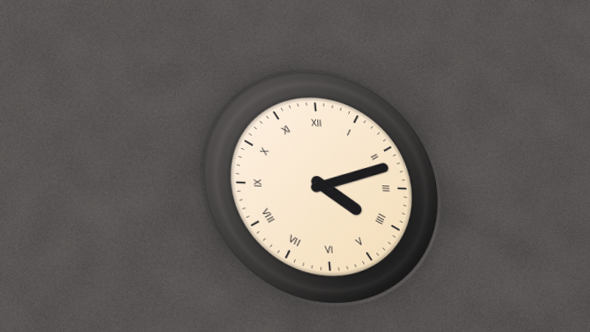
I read {"hour": 4, "minute": 12}
